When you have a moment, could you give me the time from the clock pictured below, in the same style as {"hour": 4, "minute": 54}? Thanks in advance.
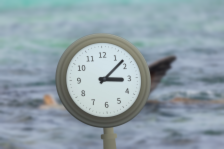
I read {"hour": 3, "minute": 8}
